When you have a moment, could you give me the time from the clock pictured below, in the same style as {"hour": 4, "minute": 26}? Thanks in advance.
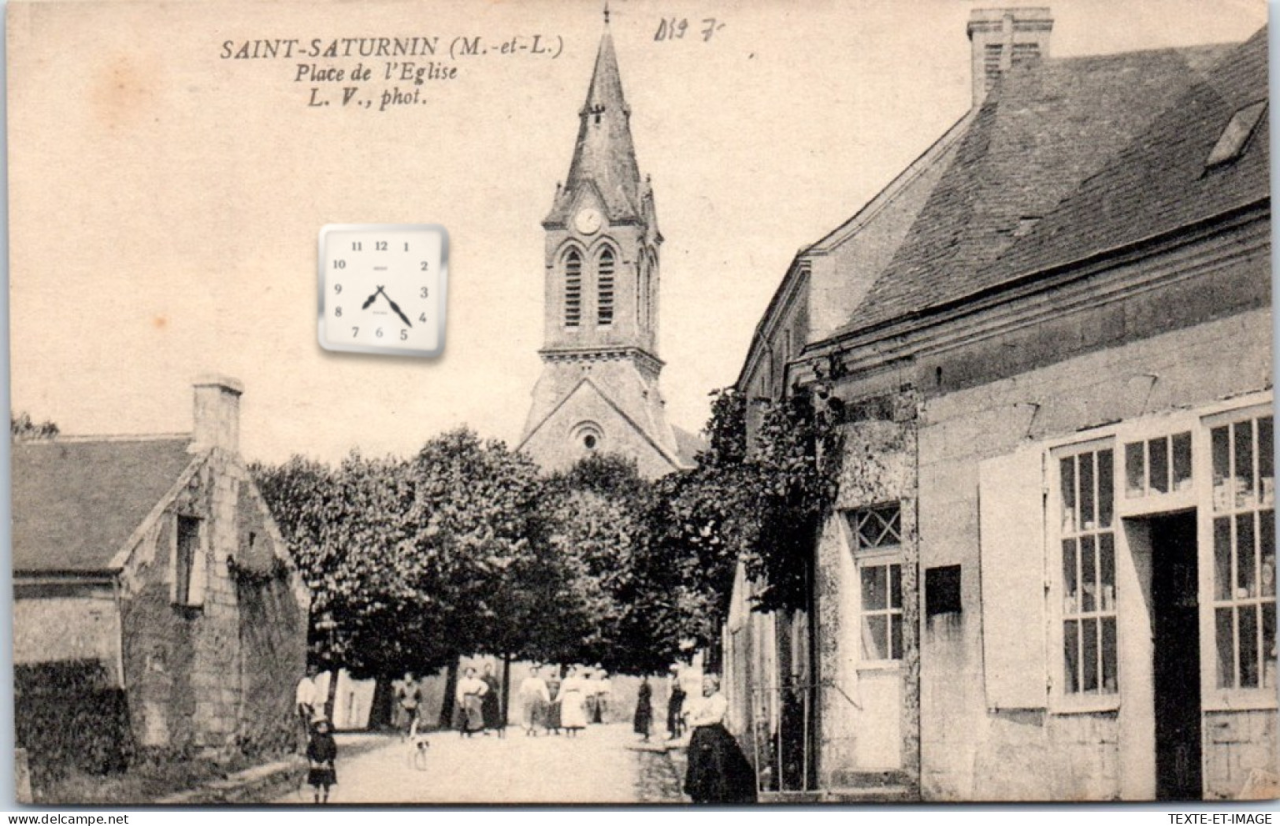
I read {"hour": 7, "minute": 23}
